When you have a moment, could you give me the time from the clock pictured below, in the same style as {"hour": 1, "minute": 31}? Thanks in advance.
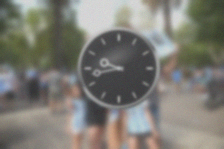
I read {"hour": 9, "minute": 43}
